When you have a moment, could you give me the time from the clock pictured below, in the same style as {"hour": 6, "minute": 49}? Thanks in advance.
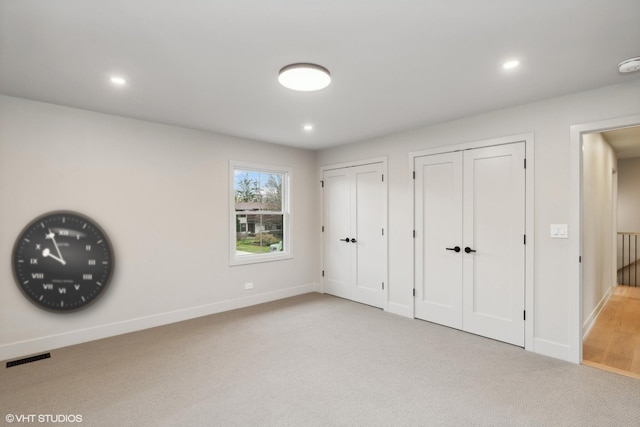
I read {"hour": 9, "minute": 56}
